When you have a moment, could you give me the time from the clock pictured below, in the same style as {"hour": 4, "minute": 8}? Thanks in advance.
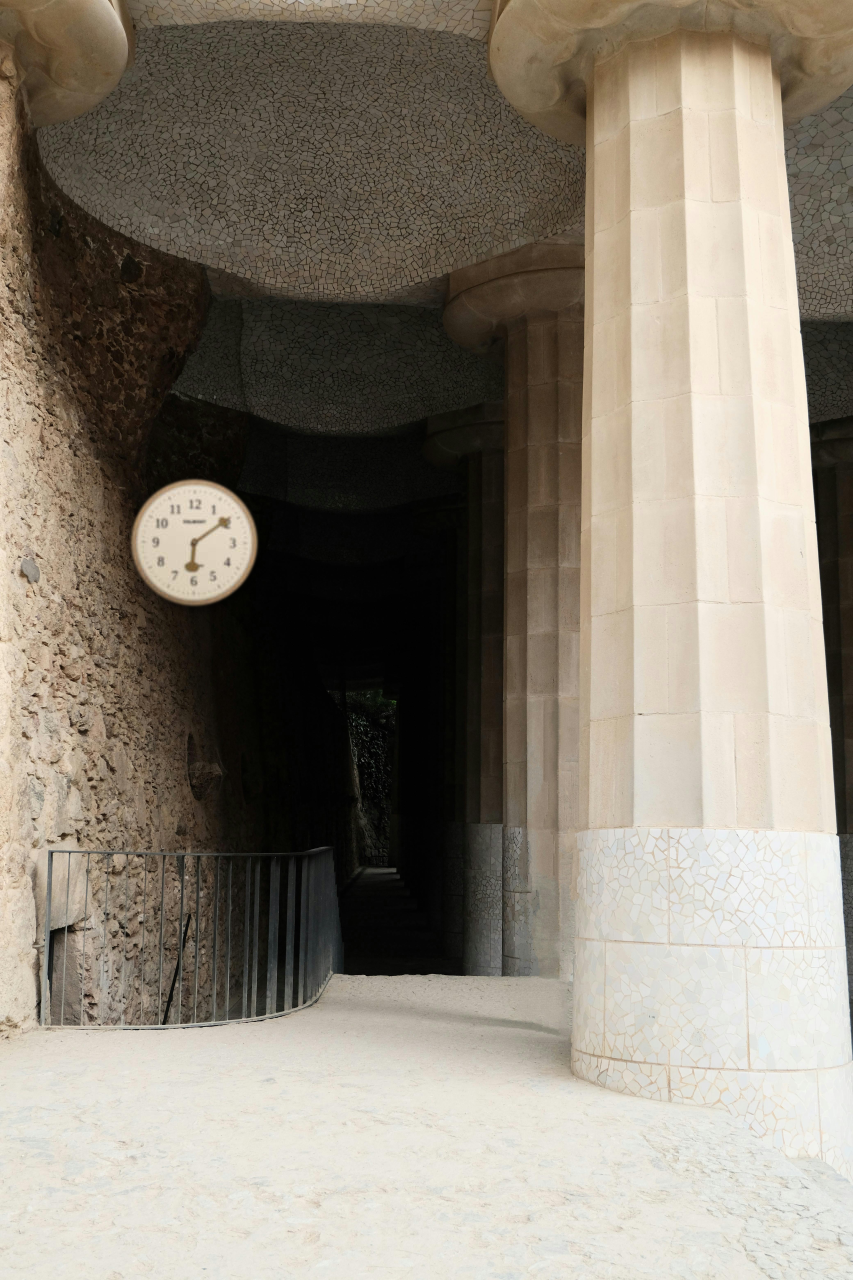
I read {"hour": 6, "minute": 9}
